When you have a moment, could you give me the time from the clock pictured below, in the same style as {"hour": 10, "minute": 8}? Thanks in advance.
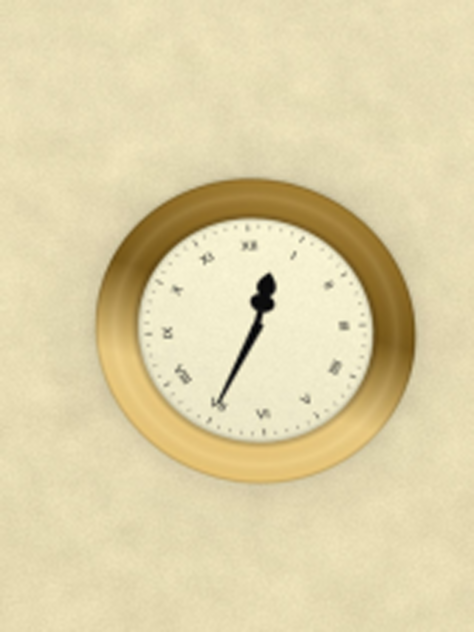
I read {"hour": 12, "minute": 35}
